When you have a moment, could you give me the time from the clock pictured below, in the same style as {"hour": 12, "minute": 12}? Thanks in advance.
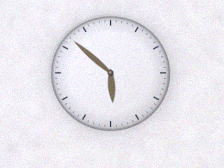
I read {"hour": 5, "minute": 52}
